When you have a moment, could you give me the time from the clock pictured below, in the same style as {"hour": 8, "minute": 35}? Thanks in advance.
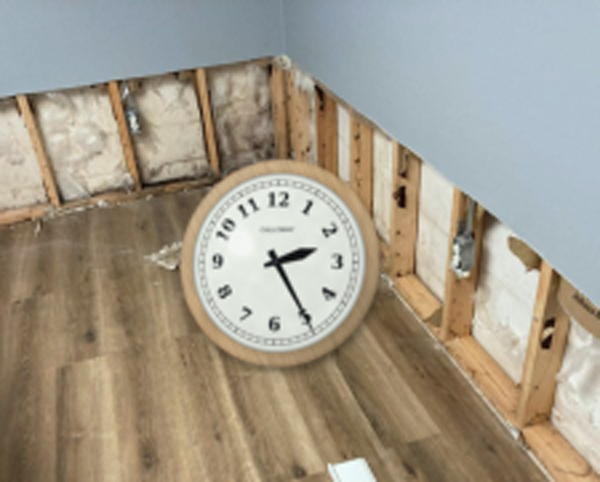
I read {"hour": 2, "minute": 25}
